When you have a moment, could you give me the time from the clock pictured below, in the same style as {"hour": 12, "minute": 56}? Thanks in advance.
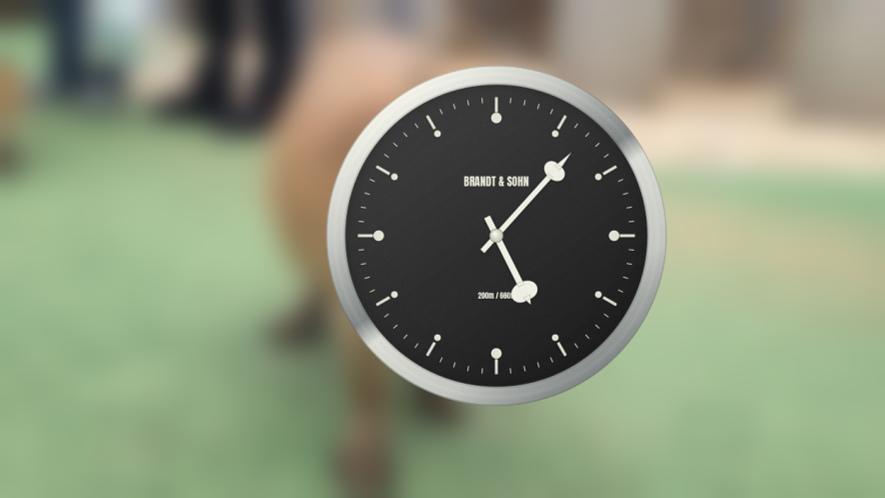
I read {"hour": 5, "minute": 7}
